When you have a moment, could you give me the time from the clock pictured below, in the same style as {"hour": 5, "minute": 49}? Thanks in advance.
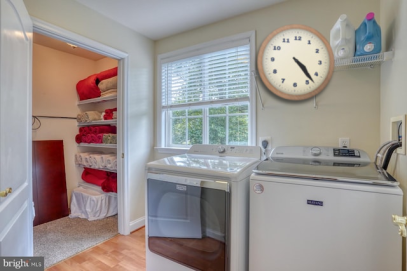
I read {"hour": 4, "minute": 23}
